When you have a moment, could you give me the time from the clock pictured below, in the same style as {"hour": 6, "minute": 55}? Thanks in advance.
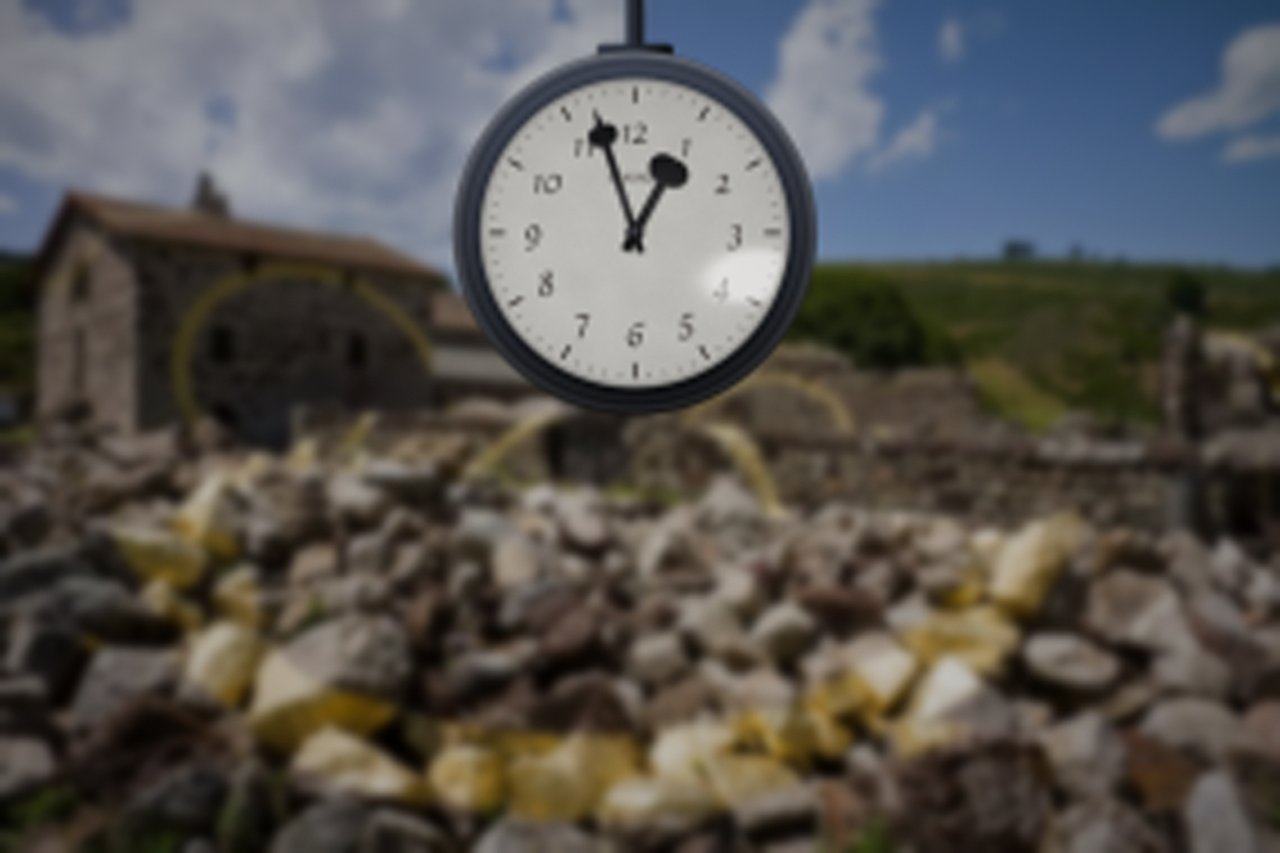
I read {"hour": 12, "minute": 57}
